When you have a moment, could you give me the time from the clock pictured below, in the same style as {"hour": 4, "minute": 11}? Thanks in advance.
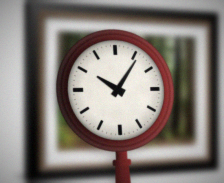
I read {"hour": 10, "minute": 6}
